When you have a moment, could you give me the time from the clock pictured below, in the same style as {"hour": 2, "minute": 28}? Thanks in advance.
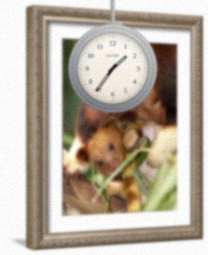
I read {"hour": 1, "minute": 36}
